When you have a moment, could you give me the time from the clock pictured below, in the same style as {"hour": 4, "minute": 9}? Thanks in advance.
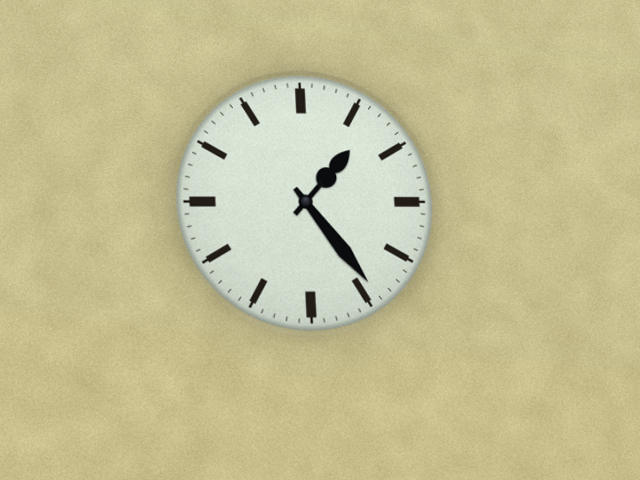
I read {"hour": 1, "minute": 24}
